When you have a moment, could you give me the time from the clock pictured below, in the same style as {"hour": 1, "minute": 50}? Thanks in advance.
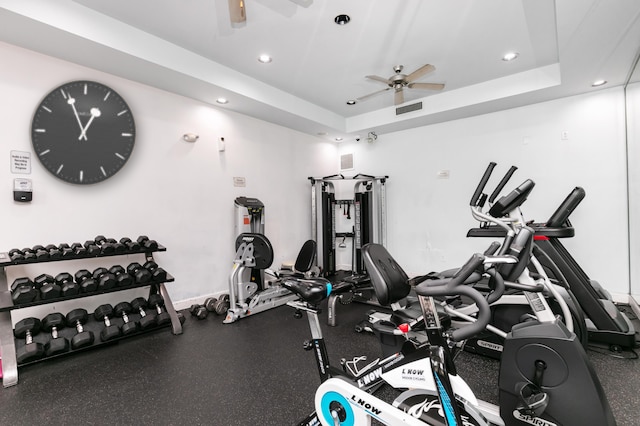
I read {"hour": 12, "minute": 56}
